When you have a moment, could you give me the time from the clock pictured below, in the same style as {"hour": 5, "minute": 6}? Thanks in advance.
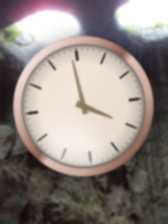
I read {"hour": 3, "minute": 59}
